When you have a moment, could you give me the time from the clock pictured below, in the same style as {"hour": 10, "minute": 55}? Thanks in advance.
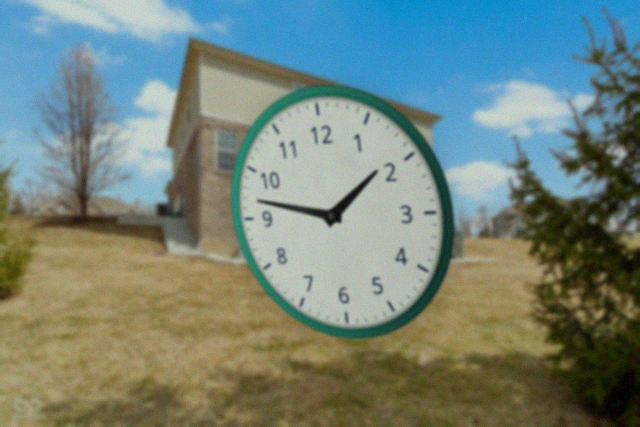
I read {"hour": 1, "minute": 47}
